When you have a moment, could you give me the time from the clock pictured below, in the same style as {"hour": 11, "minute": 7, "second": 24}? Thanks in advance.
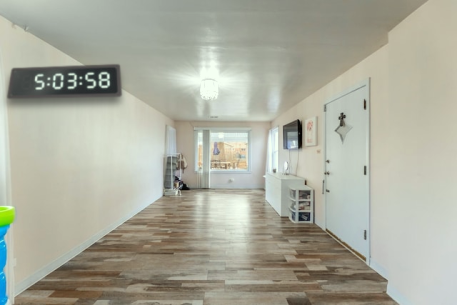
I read {"hour": 5, "minute": 3, "second": 58}
